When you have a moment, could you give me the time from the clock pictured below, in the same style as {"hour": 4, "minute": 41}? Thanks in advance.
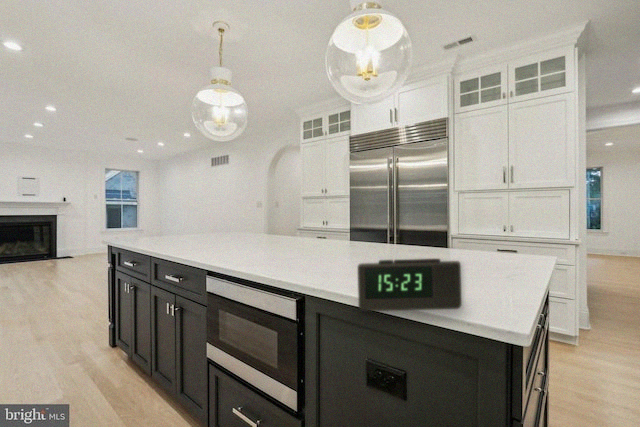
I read {"hour": 15, "minute": 23}
